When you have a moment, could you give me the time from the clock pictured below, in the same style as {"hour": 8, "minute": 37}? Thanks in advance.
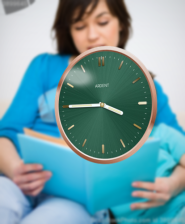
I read {"hour": 3, "minute": 45}
